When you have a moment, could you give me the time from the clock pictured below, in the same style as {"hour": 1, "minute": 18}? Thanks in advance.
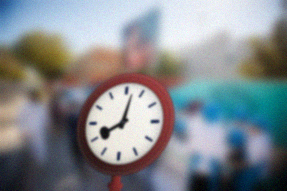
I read {"hour": 8, "minute": 2}
